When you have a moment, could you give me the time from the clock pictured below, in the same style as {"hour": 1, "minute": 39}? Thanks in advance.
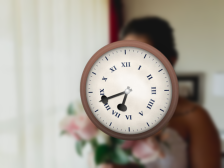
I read {"hour": 6, "minute": 42}
